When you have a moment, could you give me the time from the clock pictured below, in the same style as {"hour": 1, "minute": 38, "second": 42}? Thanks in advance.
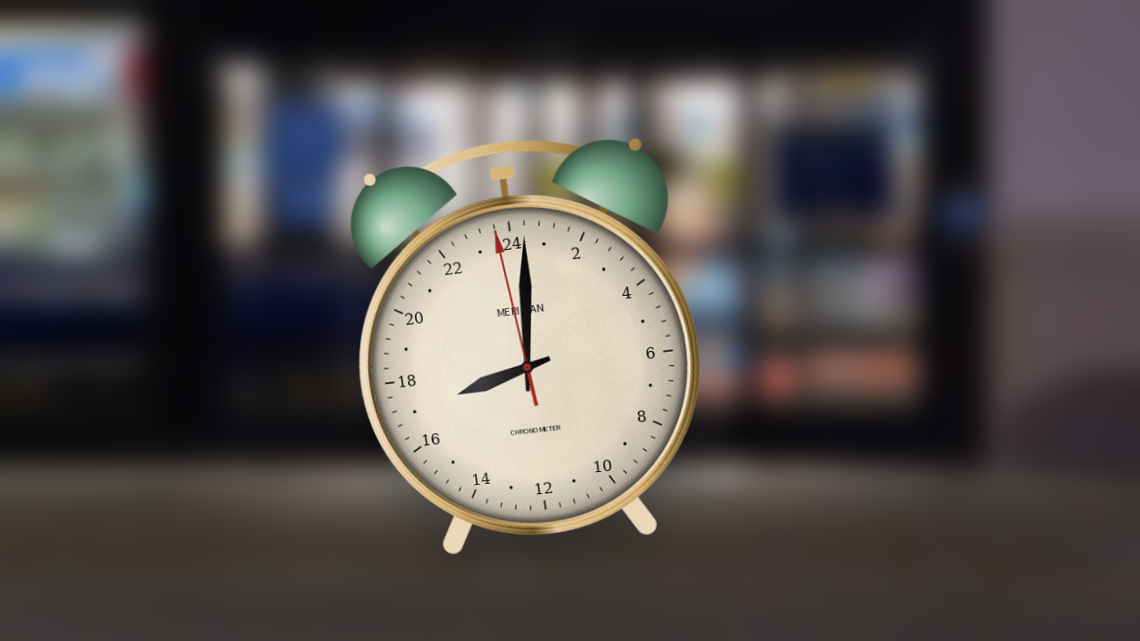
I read {"hour": 17, "minute": 0, "second": 59}
